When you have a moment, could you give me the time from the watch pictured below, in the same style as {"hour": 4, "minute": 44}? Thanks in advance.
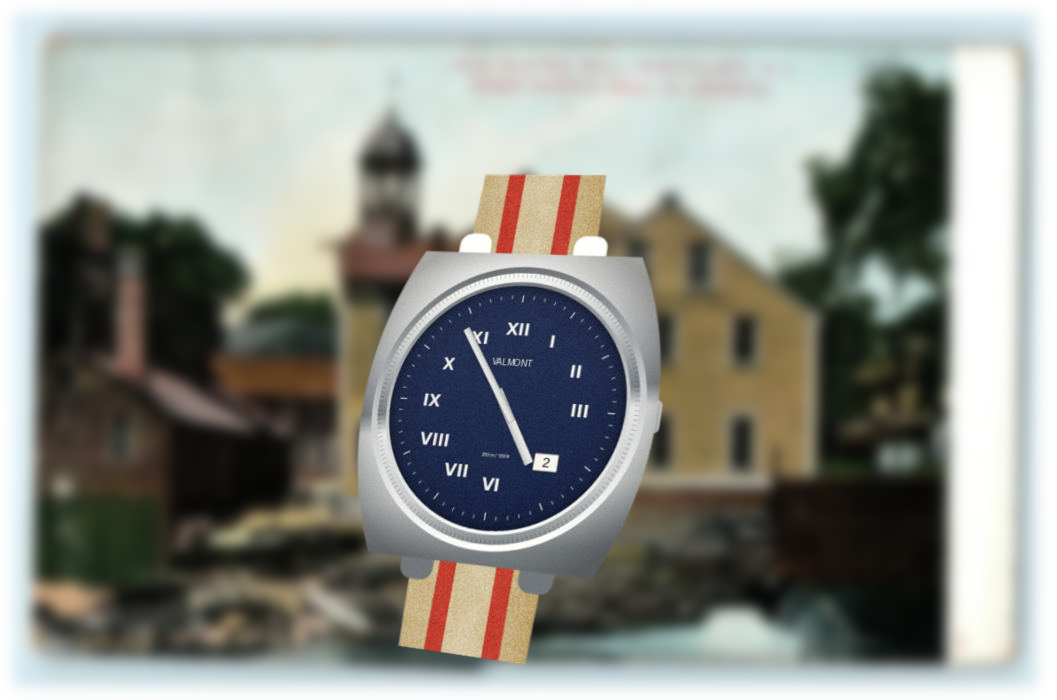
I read {"hour": 4, "minute": 54}
